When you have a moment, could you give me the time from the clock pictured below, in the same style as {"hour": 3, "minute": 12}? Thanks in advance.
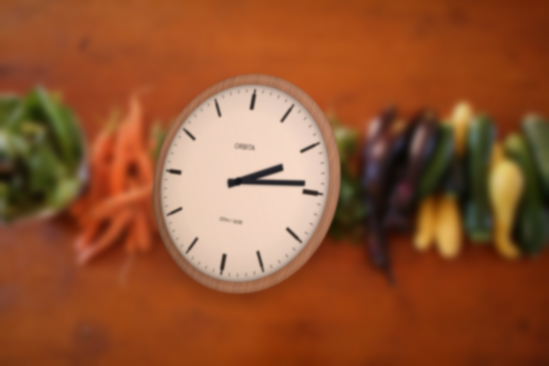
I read {"hour": 2, "minute": 14}
